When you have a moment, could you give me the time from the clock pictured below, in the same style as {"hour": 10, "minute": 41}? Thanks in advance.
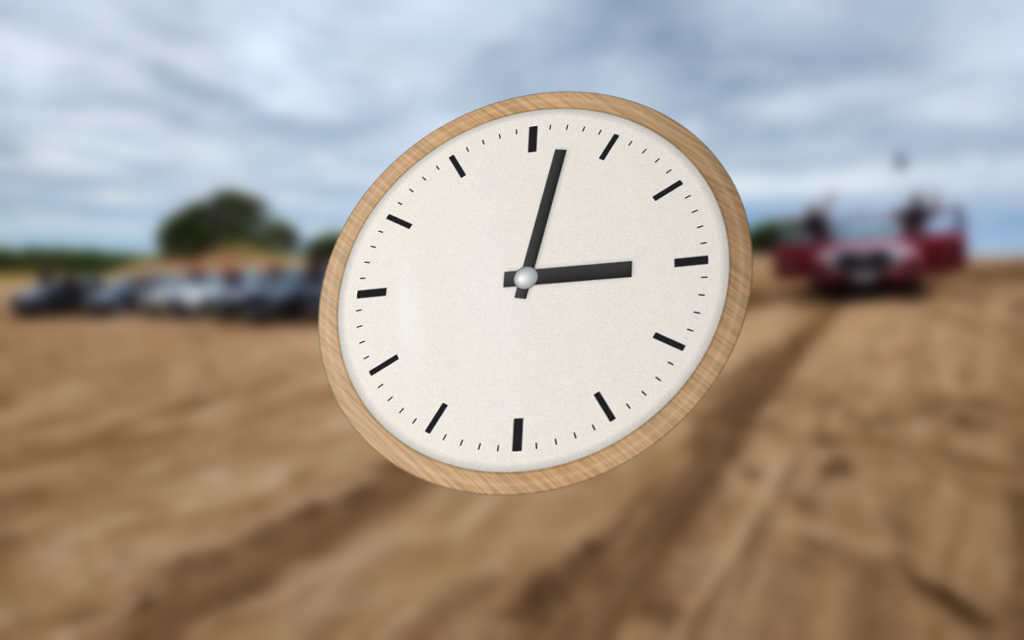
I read {"hour": 3, "minute": 2}
